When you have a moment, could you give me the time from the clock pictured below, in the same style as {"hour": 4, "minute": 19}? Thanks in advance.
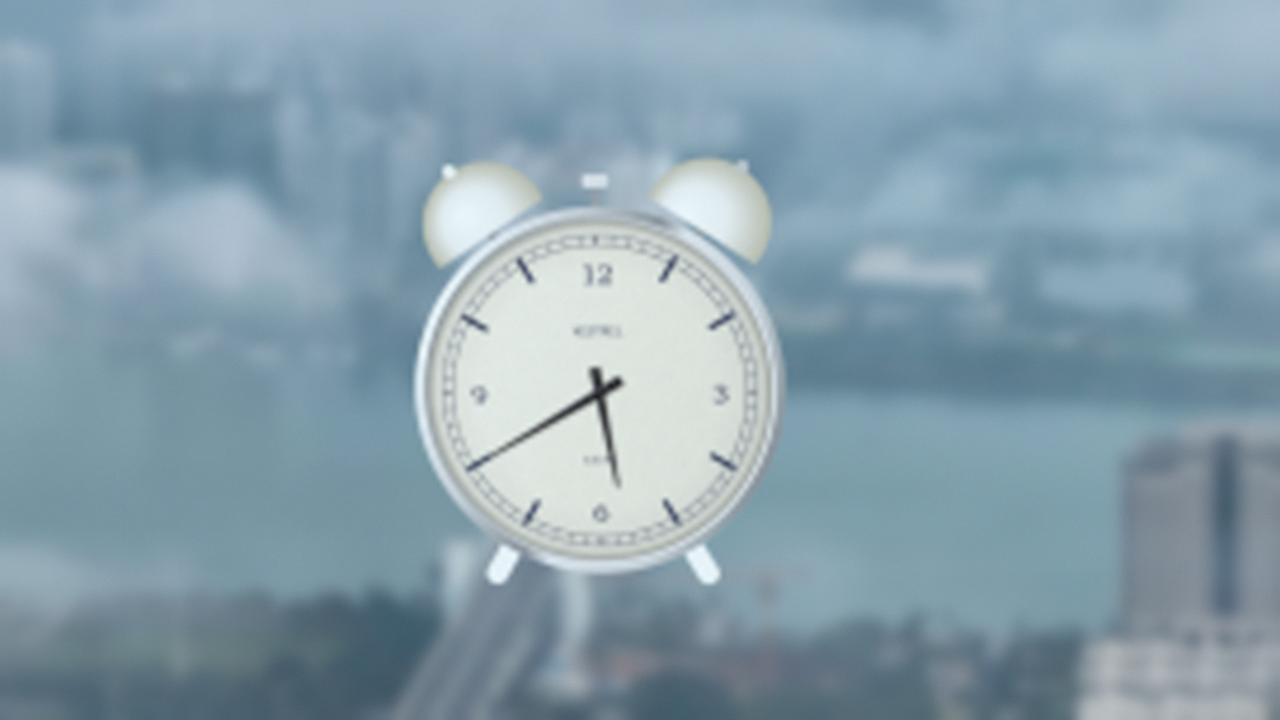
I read {"hour": 5, "minute": 40}
